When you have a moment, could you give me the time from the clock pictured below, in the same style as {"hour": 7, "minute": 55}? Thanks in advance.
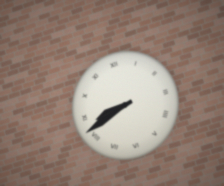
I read {"hour": 8, "minute": 42}
